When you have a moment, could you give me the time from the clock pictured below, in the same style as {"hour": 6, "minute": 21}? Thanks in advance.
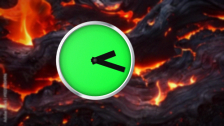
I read {"hour": 2, "minute": 18}
